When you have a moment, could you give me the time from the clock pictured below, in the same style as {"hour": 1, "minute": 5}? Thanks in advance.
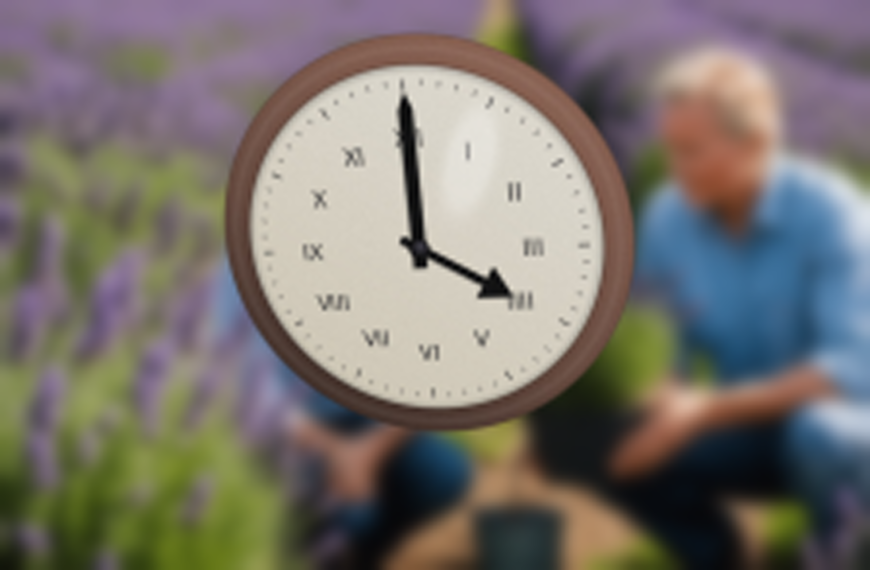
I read {"hour": 4, "minute": 0}
